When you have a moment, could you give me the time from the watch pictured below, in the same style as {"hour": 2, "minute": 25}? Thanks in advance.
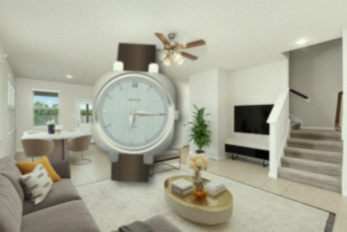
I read {"hour": 6, "minute": 15}
